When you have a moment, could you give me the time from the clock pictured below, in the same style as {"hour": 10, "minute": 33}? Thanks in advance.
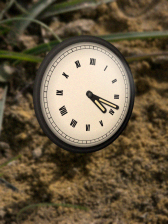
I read {"hour": 4, "minute": 18}
